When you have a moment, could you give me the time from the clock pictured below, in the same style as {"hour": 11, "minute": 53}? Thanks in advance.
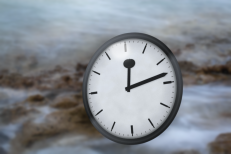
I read {"hour": 12, "minute": 13}
